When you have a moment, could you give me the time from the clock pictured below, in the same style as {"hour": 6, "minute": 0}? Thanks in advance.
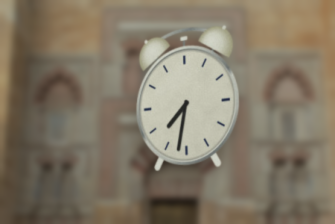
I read {"hour": 7, "minute": 32}
